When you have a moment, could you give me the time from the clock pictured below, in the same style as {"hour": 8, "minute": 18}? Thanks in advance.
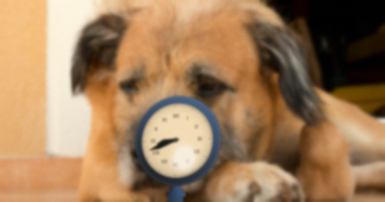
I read {"hour": 8, "minute": 42}
